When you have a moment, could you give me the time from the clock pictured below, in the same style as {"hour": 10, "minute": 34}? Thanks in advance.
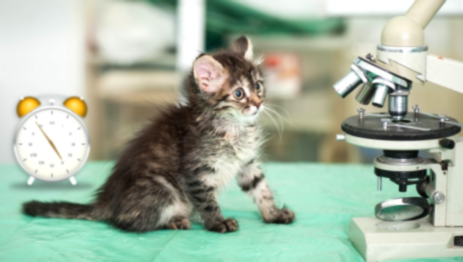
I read {"hour": 4, "minute": 54}
